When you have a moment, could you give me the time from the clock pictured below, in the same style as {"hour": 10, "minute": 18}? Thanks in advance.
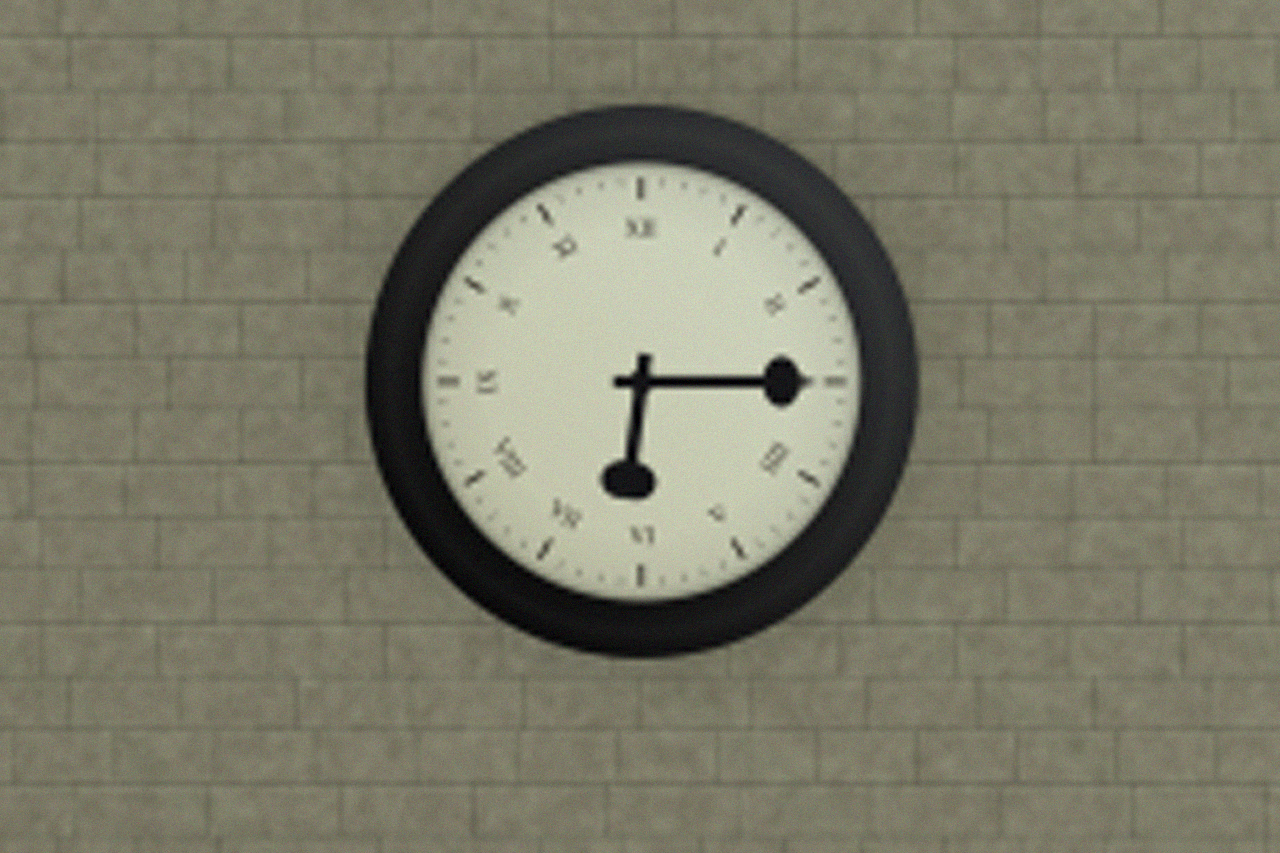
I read {"hour": 6, "minute": 15}
